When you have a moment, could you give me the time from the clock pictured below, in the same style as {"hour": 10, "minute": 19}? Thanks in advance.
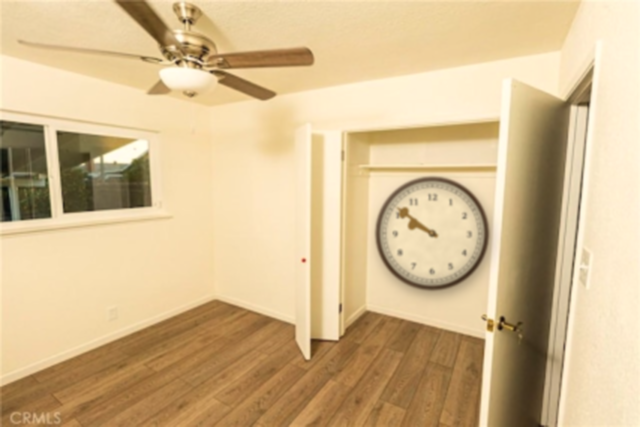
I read {"hour": 9, "minute": 51}
